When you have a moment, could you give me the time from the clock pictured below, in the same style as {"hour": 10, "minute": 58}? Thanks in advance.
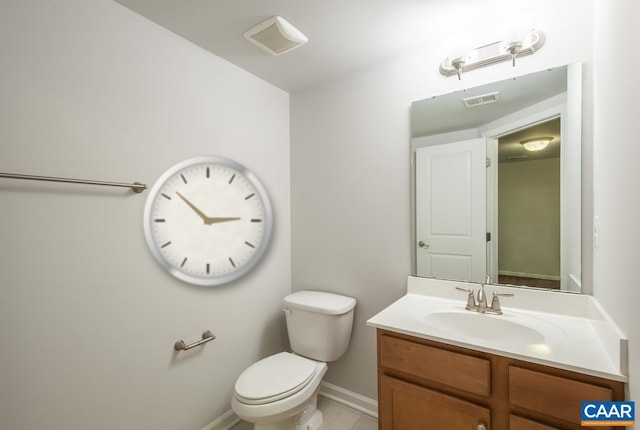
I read {"hour": 2, "minute": 52}
